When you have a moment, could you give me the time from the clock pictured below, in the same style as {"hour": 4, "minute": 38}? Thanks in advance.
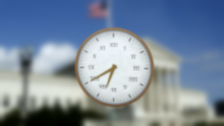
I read {"hour": 6, "minute": 40}
